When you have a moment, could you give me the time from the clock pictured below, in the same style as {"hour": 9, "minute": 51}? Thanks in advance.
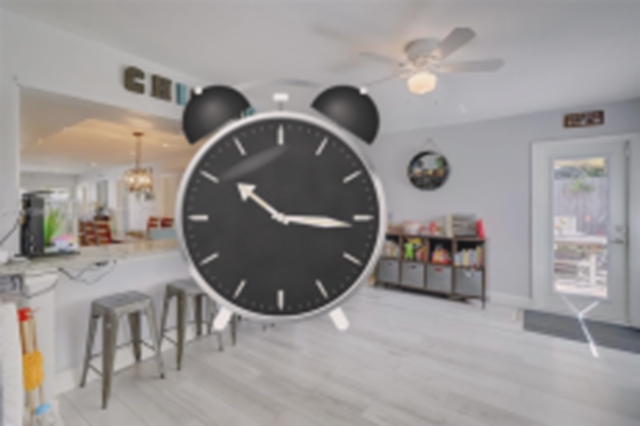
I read {"hour": 10, "minute": 16}
